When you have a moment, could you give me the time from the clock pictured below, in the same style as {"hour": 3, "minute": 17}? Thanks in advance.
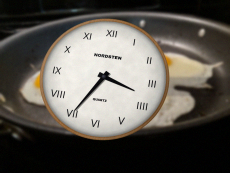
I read {"hour": 3, "minute": 35}
